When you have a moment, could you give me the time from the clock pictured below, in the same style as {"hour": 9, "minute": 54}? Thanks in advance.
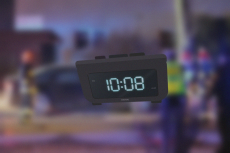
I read {"hour": 10, "minute": 8}
